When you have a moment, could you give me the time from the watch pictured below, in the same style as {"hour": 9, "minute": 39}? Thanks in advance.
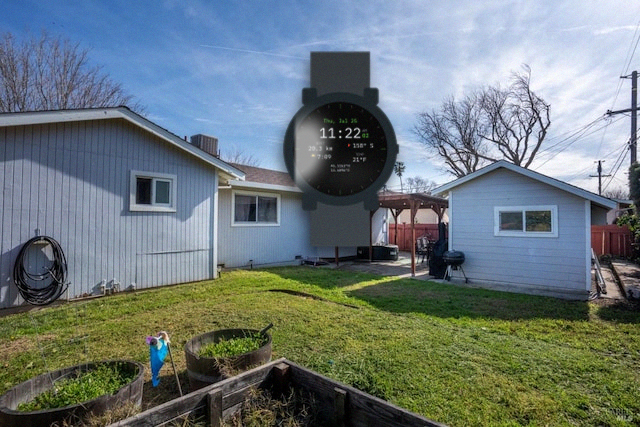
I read {"hour": 11, "minute": 22}
